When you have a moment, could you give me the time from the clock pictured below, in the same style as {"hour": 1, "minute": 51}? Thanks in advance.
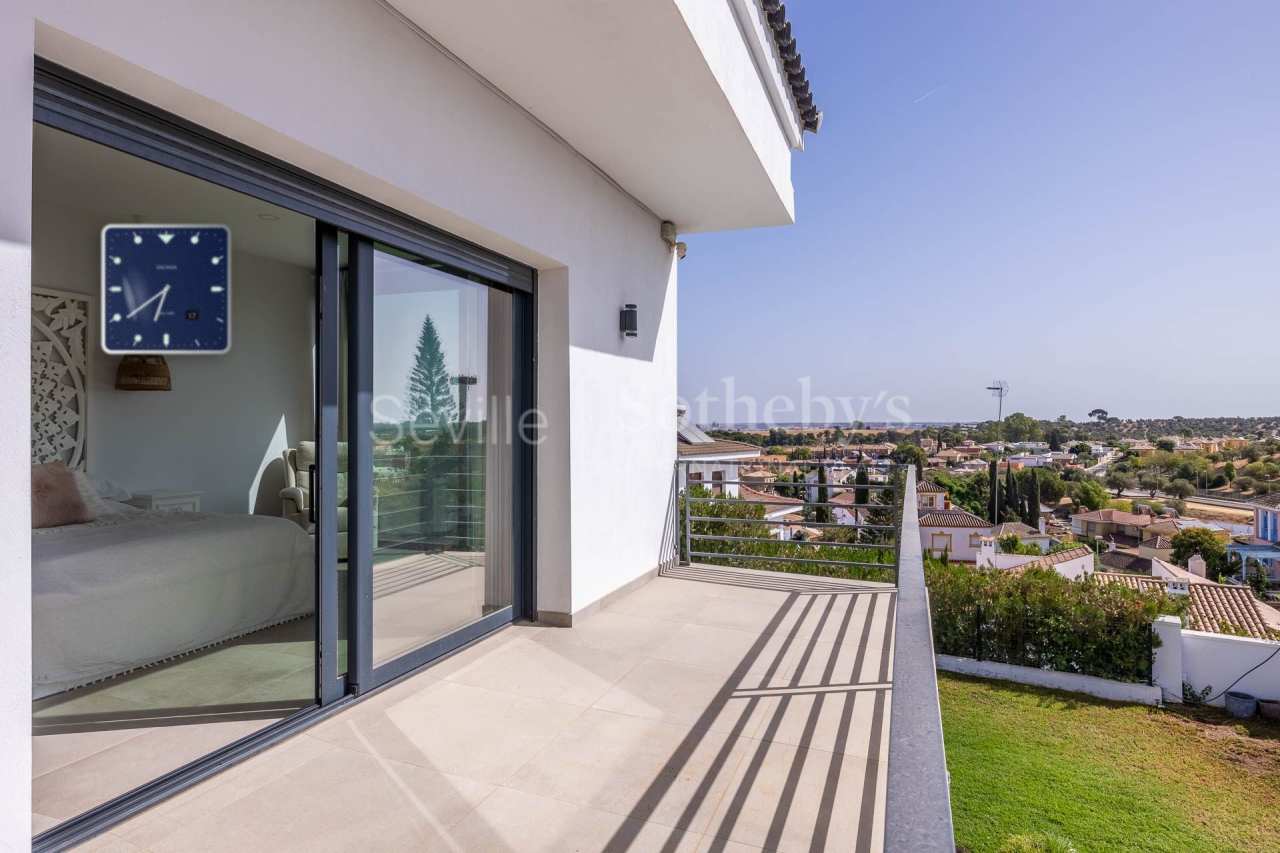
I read {"hour": 6, "minute": 39}
